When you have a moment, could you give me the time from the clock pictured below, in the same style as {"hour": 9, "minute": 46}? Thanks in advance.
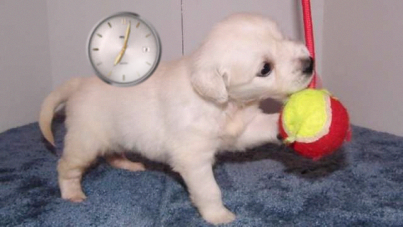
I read {"hour": 7, "minute": 2}
